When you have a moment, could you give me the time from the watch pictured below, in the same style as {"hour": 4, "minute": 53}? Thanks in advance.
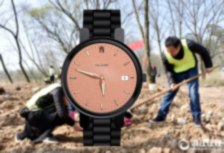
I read {"hour": 5, "minute": 48}
